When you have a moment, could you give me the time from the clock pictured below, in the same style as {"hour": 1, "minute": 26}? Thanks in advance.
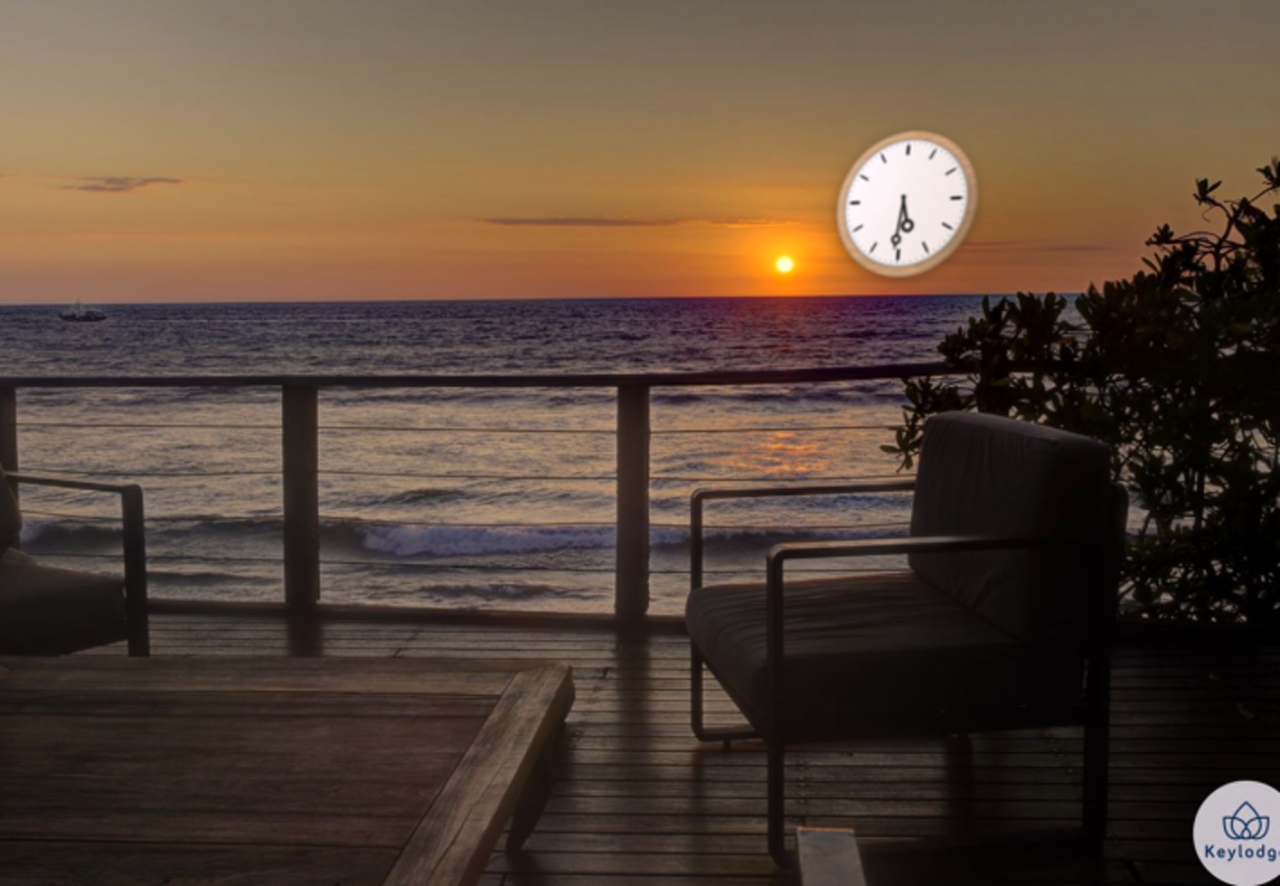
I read {"hour": 5, "minute": 31}
